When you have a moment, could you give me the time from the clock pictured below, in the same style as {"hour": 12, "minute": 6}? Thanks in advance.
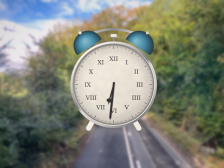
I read {"hour": 6, "minute": 31}
